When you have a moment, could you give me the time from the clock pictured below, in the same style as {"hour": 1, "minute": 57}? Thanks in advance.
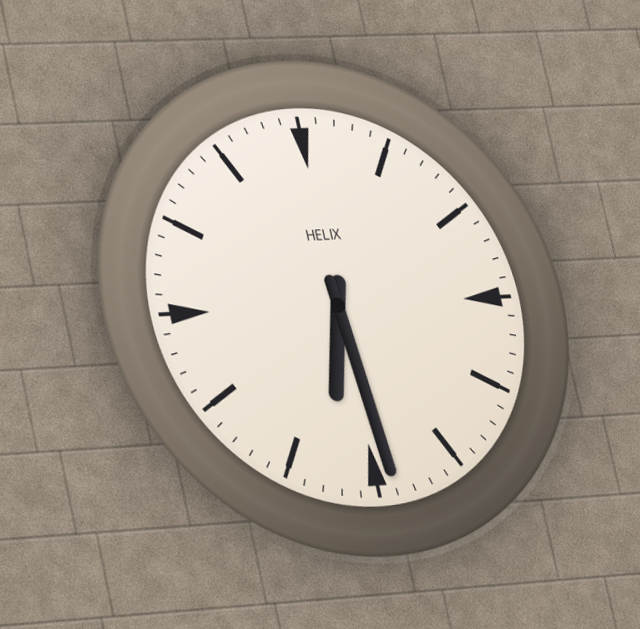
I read {"hour": 6, "minute": 29}
